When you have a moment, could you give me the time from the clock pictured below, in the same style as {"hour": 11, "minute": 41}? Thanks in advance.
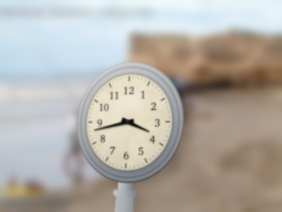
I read {"hour": 3, "minute": 43}
